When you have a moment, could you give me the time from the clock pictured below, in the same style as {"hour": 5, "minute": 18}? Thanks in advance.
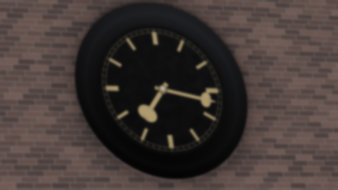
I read {"hour": 7, "minute": 17}
